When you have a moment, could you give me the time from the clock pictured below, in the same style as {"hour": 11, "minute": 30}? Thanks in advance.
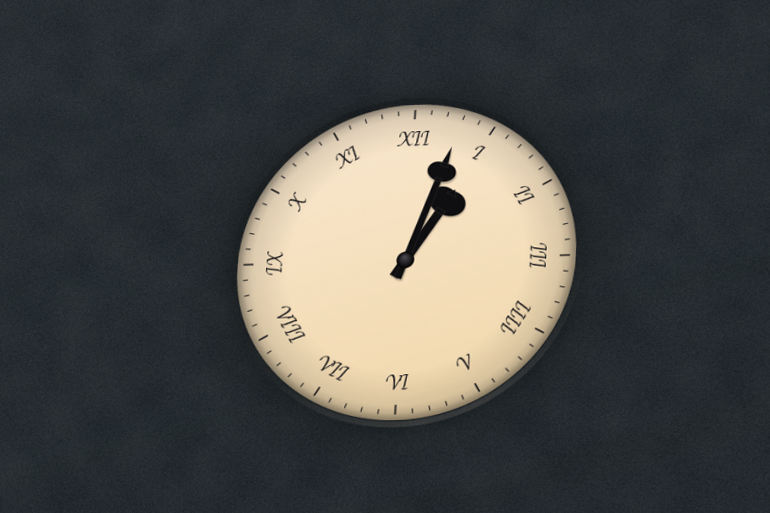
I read {"hour": 1, "minute": 3}
